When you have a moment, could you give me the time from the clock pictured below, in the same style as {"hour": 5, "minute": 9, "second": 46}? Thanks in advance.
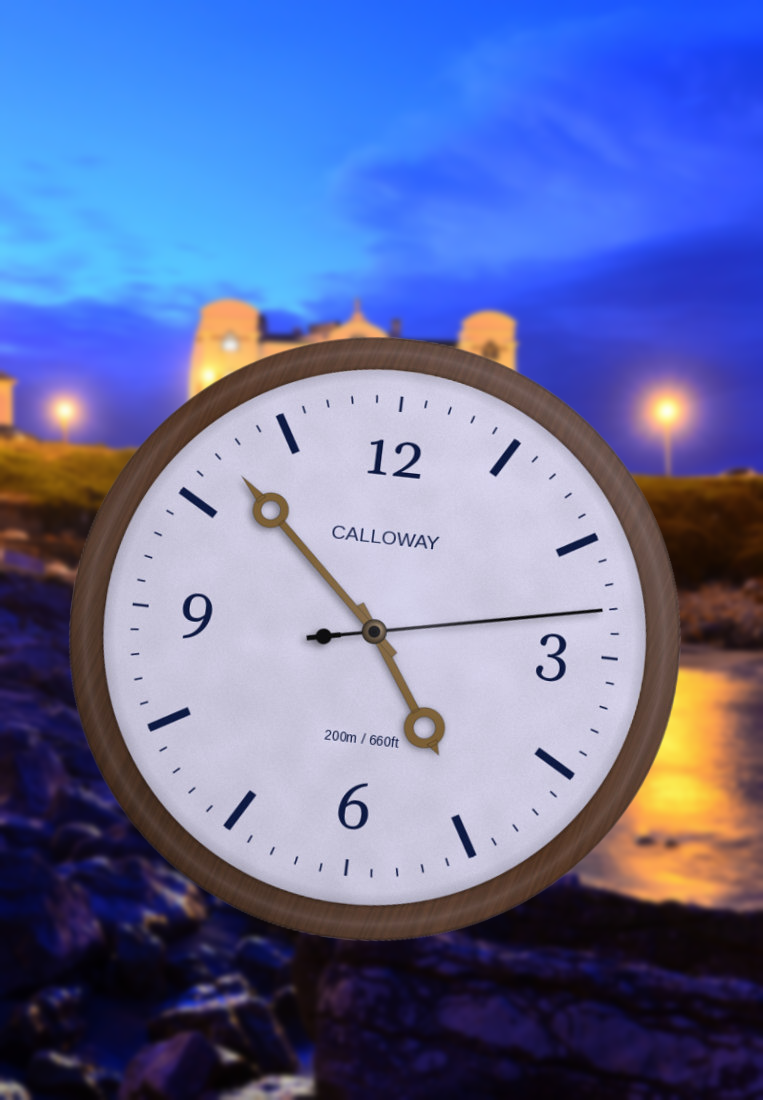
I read {"hour": 4, "minute": 52, "second": 13}
